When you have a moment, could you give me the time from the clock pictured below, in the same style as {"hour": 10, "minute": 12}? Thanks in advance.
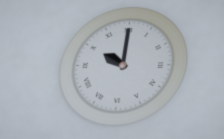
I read {"hour": 10, "minute": 0}
